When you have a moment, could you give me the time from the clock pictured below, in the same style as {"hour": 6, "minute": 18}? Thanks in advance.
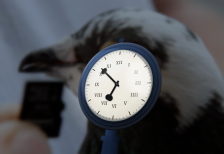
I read {"hour": 6, "minute": 52}
